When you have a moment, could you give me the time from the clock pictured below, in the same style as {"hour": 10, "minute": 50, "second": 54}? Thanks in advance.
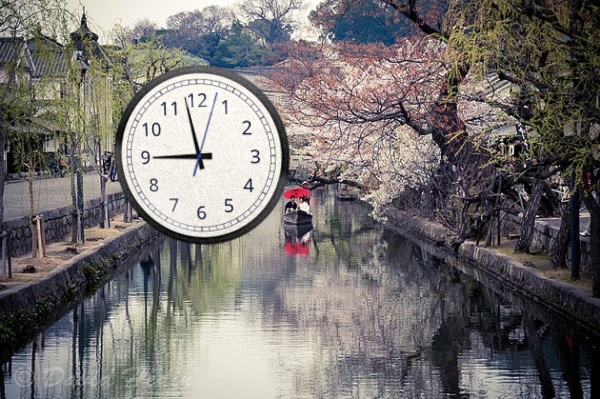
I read {"hour": 8, "minute": 58, "second": 3}
